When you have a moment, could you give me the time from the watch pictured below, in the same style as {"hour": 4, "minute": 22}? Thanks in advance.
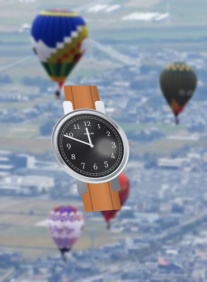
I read {"hour": 11, "minute": 49}
